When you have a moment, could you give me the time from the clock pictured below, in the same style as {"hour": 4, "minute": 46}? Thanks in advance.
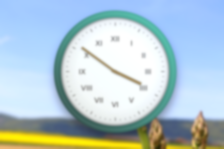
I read {"hour": 3, "minute": 51}
